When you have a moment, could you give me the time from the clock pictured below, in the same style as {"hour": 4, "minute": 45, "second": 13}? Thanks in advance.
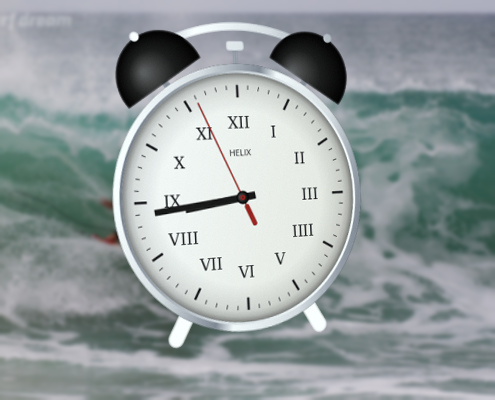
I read {"hour": 8, "minute": 43, "second": 56}
